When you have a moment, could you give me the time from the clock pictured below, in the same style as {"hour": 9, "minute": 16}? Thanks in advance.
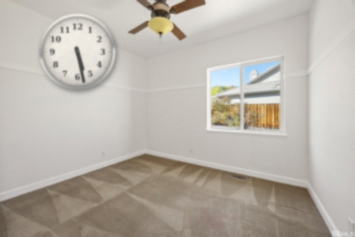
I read {"hour": 5, "minute": 28}
